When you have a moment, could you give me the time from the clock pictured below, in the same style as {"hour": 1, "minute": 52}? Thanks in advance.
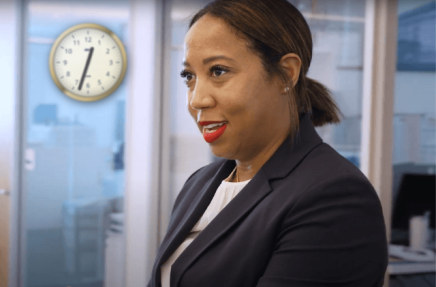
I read {"hour": 12, "minute": 33}
